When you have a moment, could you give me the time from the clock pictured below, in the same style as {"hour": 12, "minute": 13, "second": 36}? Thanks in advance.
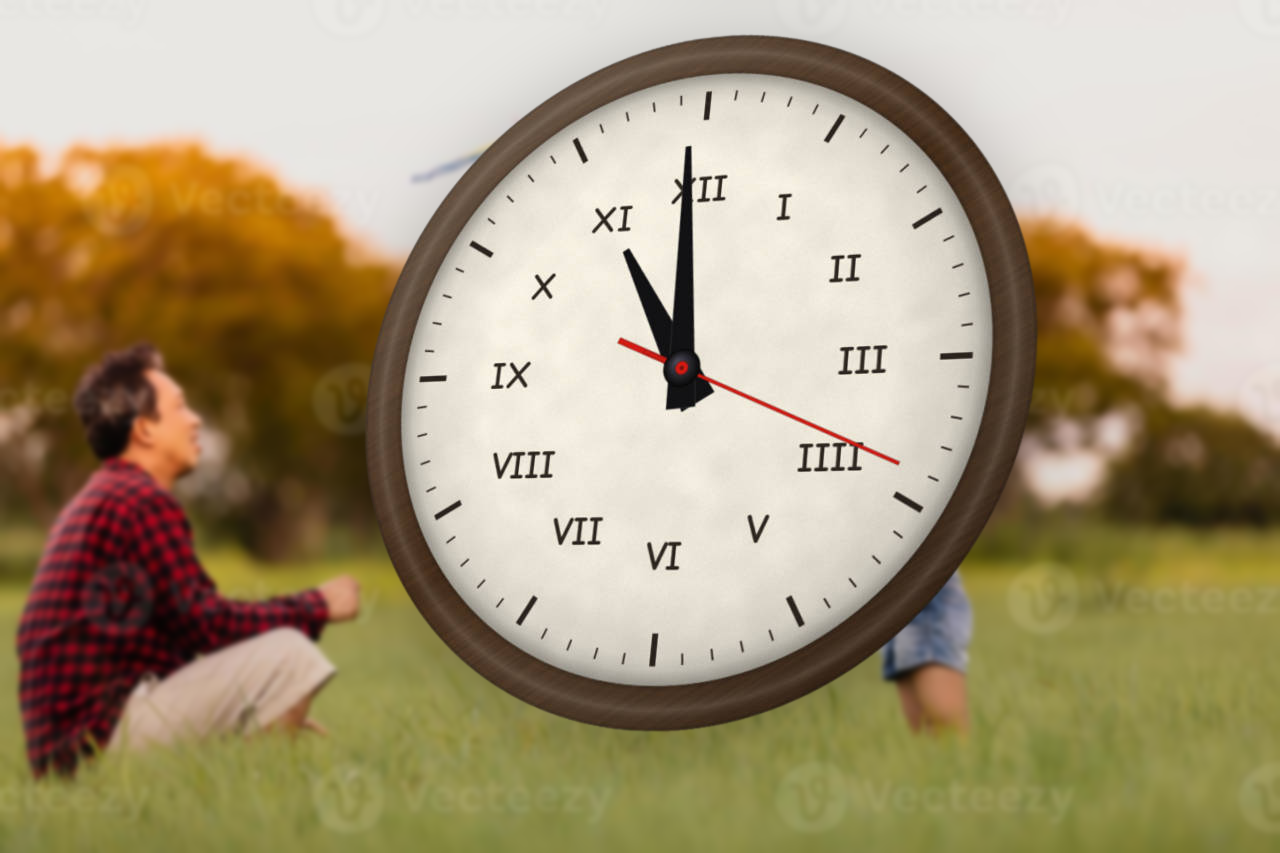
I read {"hour": 10, "minute": 59, "second": 19}
